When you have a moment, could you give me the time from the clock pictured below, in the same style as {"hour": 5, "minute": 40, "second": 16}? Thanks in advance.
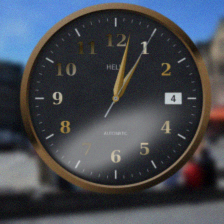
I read {"hour": 1, "minute": 2, "second": 5}
